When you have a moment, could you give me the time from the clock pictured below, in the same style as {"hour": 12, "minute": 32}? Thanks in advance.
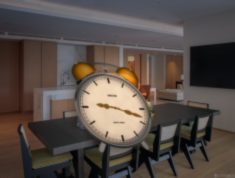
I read {"hour": 9, "minute": 18}
